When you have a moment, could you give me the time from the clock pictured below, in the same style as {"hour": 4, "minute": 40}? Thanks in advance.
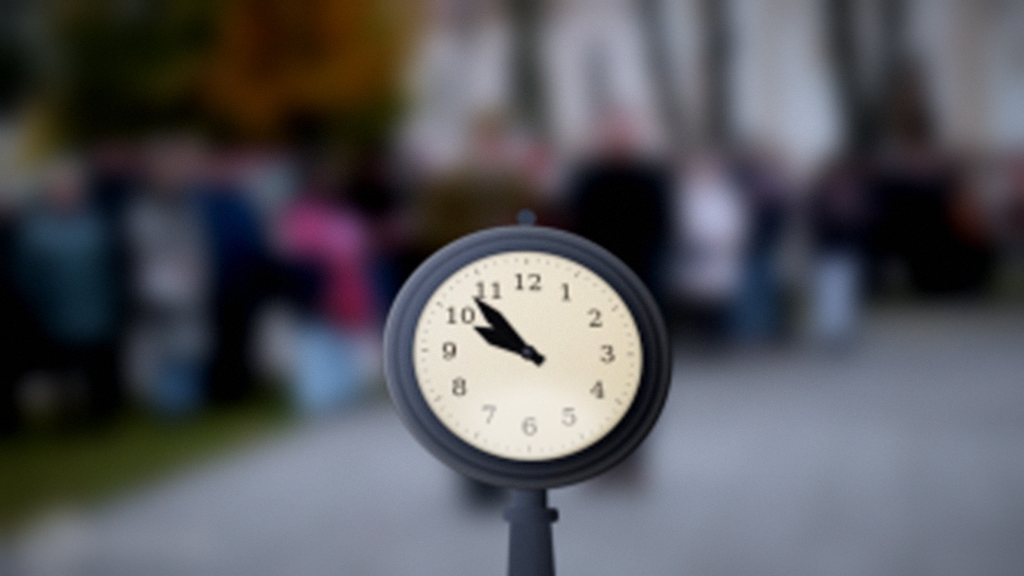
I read {"hour": 9, "minute": 53}
